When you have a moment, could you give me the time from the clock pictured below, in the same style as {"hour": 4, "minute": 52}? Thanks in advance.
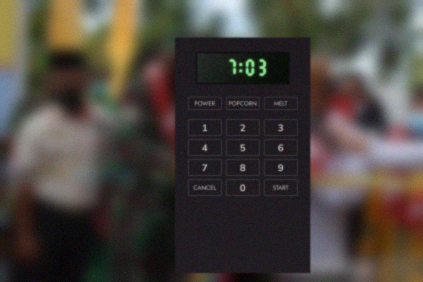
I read {"hour": 7, "minute": 3}
